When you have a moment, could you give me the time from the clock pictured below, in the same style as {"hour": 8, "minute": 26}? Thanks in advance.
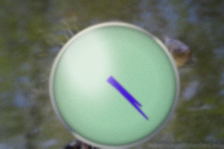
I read {"hour": 4, "minute": 23}
